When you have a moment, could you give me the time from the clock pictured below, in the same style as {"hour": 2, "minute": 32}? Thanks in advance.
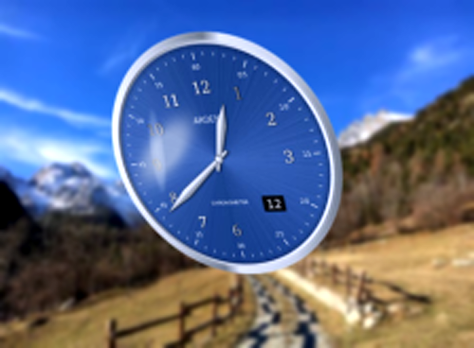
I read {"hour": 12, "minute": 39}
